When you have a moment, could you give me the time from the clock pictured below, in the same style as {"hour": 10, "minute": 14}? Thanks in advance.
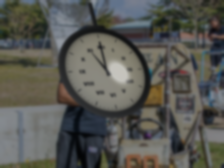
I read {"hour": 11, "minute": 0}
